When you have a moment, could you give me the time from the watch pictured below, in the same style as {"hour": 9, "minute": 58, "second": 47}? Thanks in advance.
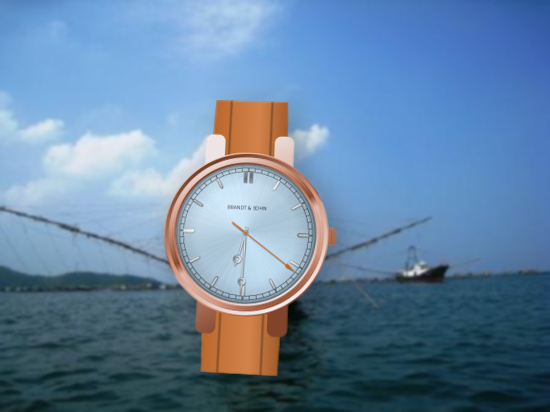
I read {"hour": 6, "minute": 30, "second": 21}
